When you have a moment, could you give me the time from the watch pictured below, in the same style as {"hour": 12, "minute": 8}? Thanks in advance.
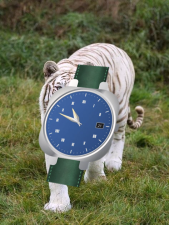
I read {"hour": 10, "minute": 48}
